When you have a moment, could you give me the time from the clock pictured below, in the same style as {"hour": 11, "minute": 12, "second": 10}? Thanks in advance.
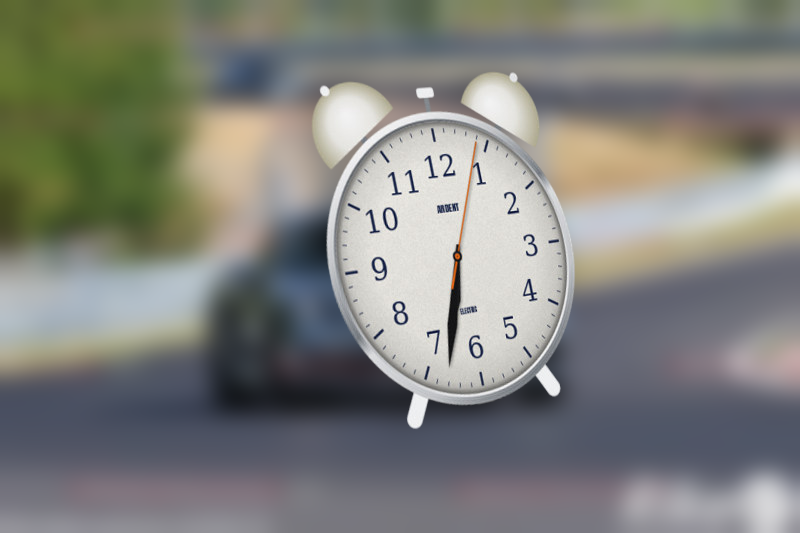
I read {"hour": 6, "minute": 33, "second": 4}
